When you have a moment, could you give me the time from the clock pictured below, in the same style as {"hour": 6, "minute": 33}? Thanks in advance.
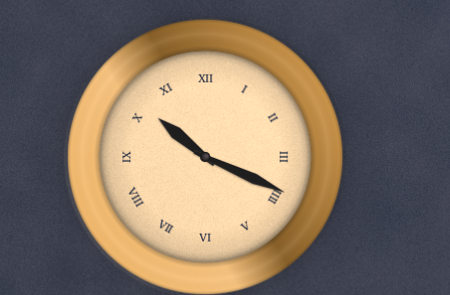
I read {"hour": 10, "minute": 19}
